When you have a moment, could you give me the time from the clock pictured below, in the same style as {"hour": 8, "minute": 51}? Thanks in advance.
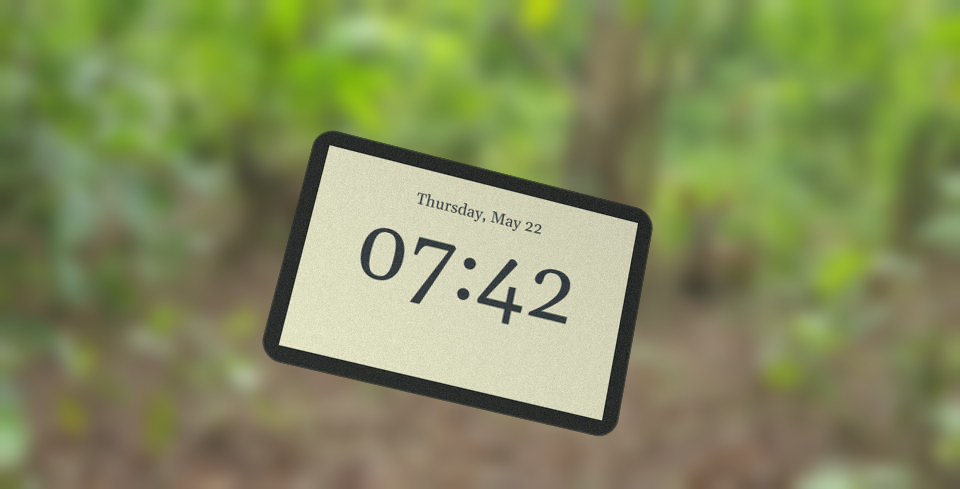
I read {"hour": 7, "minute": 42}
